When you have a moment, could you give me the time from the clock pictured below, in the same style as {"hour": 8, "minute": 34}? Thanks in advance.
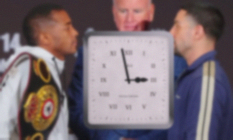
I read {"hour": 2, "minute": 58}
